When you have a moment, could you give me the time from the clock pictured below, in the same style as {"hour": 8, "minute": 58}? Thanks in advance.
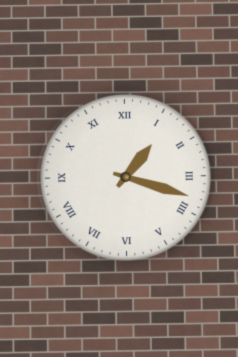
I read {"hour": 1, "minute": 18}
